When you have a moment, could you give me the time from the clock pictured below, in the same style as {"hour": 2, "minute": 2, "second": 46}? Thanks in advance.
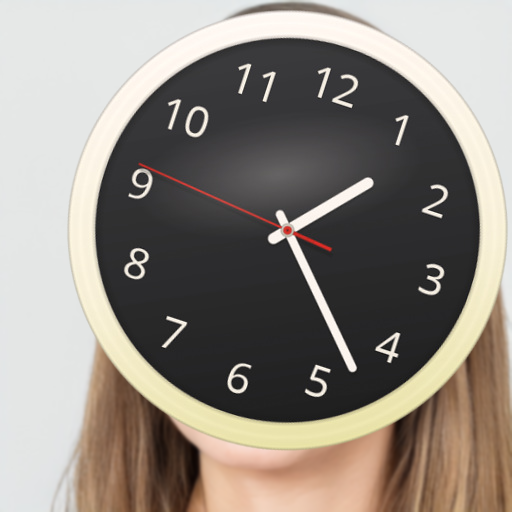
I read {"hour": 1, "minute": 22, "second": 46}
